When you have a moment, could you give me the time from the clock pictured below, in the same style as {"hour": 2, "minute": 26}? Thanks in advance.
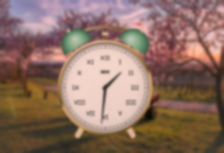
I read {"hour": 1, "minute": 31}
